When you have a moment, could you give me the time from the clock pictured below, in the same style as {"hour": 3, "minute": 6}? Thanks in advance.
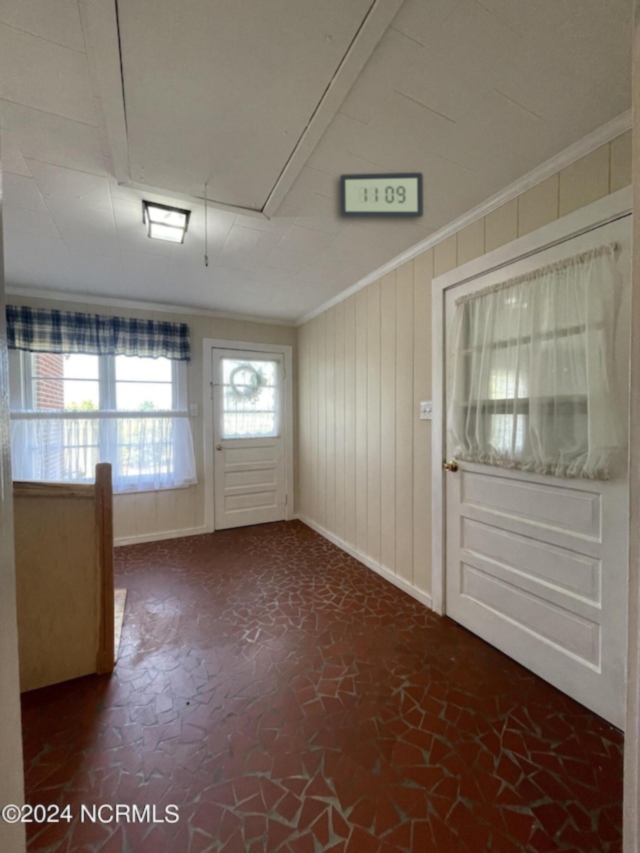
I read {"hour": 11, "minute": 9}
